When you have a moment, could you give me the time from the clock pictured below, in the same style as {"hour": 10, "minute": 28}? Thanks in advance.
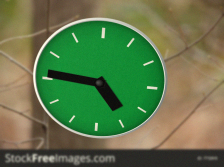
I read {"hour": 4, "minute": 46}
